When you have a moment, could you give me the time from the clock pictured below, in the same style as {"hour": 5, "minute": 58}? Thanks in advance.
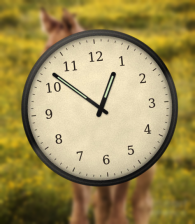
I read {"hour": 12, "minute": 52}
